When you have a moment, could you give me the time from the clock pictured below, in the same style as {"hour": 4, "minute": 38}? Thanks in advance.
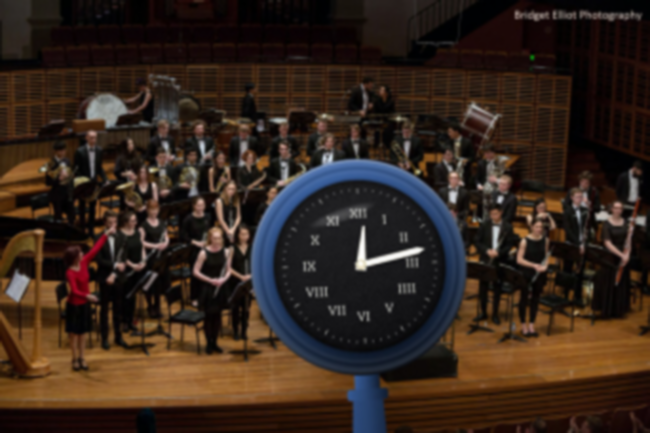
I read {"hour": 12, "minute": 13}
